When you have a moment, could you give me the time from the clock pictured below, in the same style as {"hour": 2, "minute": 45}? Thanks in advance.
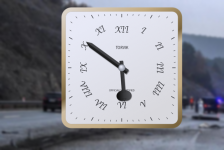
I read {"hour": 5, "minute": 51}
